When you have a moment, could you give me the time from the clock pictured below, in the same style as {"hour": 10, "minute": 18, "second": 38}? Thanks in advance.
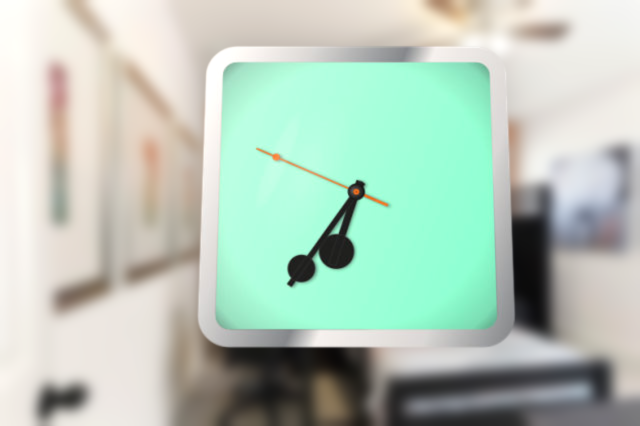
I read {"hour": 6, "minute": 35, "second": 49}
